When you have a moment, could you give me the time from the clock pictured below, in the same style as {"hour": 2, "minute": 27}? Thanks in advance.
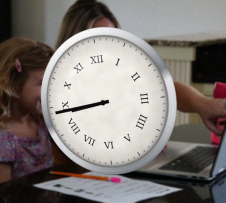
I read {"hour": 8, "minute": 44}
